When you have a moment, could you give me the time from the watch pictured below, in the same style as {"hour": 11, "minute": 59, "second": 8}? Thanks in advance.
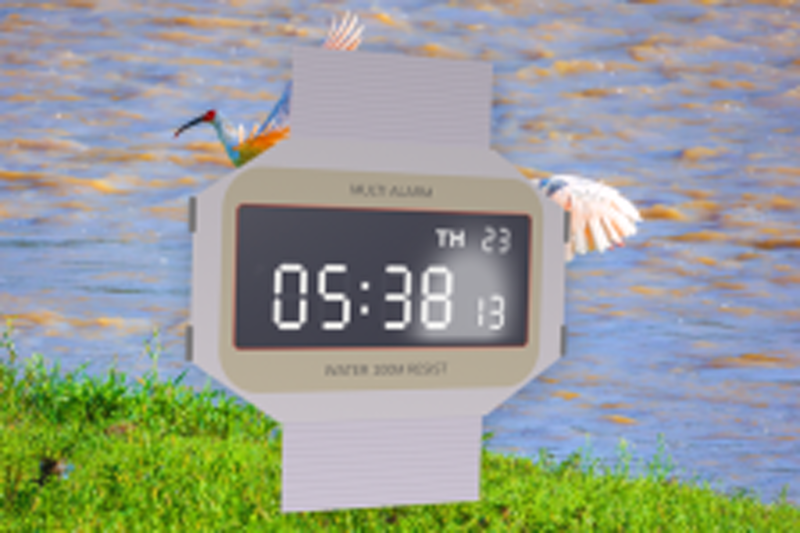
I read {"hour": 5, "minute": 38, "second": 13}
